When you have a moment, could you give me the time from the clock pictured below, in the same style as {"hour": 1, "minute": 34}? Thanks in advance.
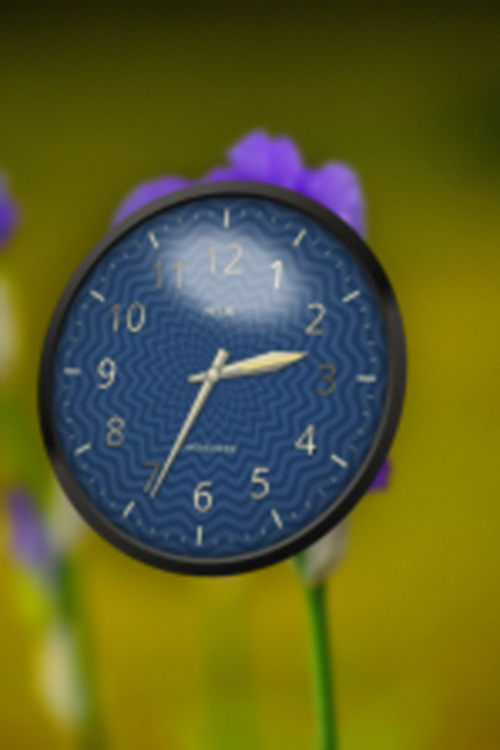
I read {"hour": 2, "minute": 34}
